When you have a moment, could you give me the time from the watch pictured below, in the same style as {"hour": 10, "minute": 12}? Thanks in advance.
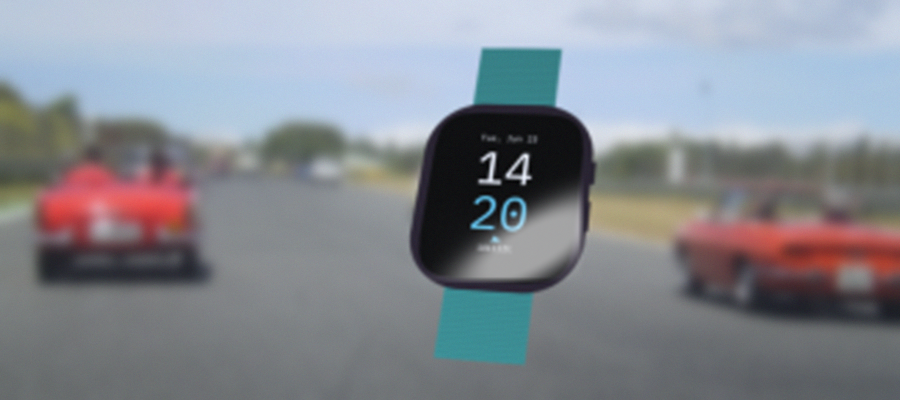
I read {"hour": 14, "minute": 20}
